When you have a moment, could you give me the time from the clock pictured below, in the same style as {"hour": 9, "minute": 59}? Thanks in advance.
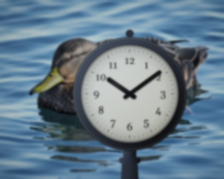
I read {"hour": 10, "minute": 9}
